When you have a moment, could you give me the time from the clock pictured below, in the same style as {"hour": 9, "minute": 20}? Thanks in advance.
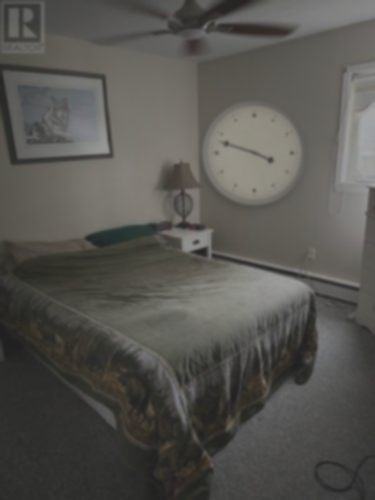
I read {"hour": 3, "minute": 48}
